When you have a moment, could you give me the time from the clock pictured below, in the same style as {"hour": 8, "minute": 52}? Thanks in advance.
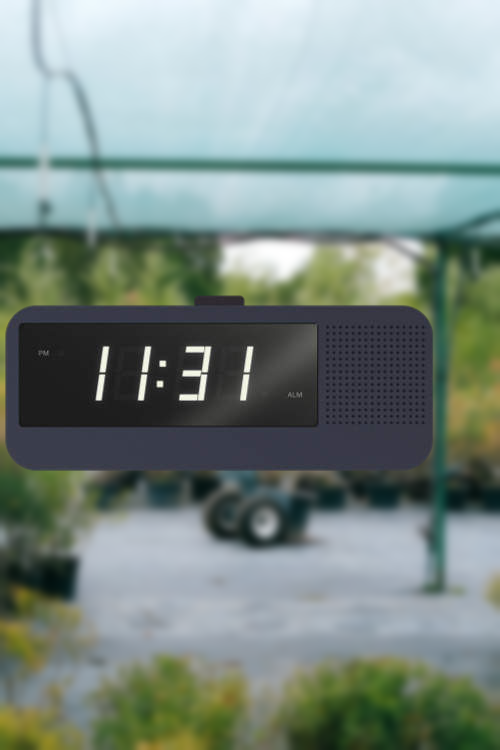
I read {"hour": 11, "minute": 31}
